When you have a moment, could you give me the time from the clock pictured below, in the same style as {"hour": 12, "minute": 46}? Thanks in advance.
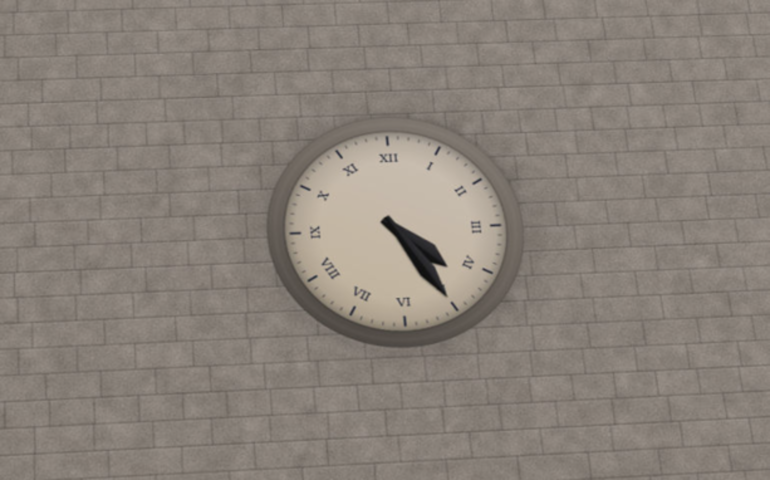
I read {"hour": 4, "minute": 25}
